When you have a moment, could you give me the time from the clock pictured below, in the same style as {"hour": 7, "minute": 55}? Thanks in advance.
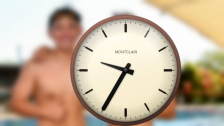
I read {"hour": 9, "minute": 35}
